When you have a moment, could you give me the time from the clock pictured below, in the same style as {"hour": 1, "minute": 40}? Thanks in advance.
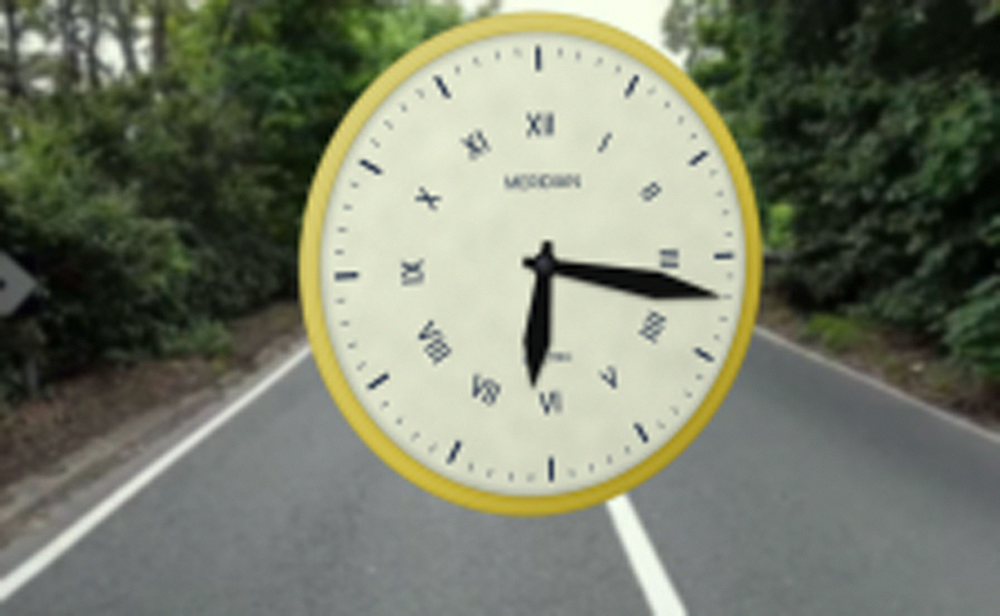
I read {"hour": 6, "minute": 17}
